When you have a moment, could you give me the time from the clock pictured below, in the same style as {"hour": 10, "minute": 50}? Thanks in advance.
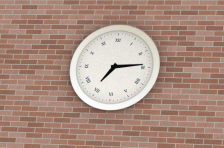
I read {"hour": 7, "minute": 14}
